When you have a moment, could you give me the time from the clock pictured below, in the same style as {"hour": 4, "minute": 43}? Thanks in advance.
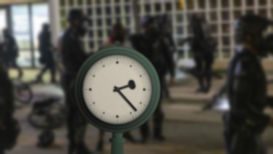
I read {"hour": 2, "minute": 23}
